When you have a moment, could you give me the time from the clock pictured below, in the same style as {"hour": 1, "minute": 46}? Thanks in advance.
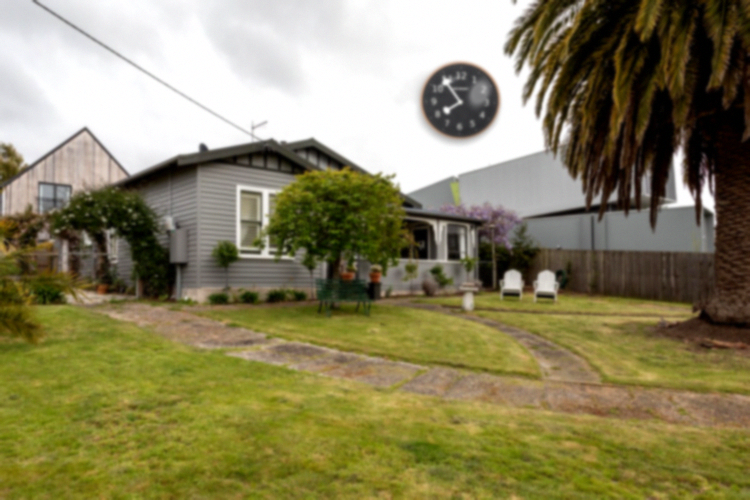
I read {"hour": 7, "minute": 54}
